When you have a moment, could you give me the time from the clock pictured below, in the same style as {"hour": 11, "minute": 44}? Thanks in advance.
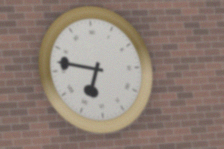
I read {"hour": 6, "minute": 47}
